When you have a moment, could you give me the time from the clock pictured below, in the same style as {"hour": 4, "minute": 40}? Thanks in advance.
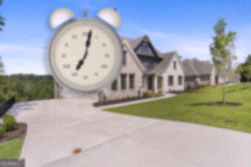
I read {"hour": 7, "minute": 2}
